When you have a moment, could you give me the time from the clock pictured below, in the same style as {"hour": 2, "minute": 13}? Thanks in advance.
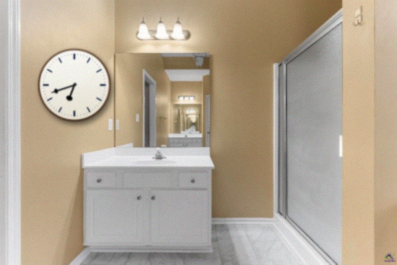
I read {"hour": 6, "minute": 42}
